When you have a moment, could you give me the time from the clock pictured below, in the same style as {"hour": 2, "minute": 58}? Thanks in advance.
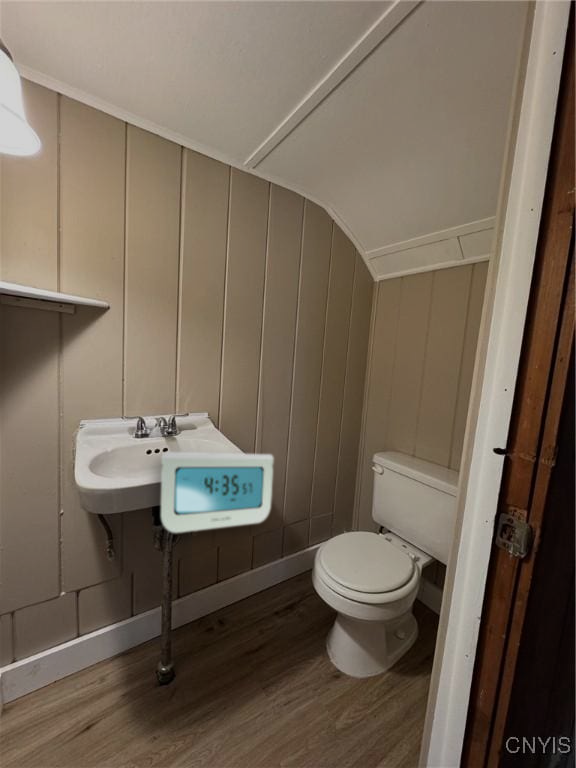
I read {"hour": 4, "minute": 35}
